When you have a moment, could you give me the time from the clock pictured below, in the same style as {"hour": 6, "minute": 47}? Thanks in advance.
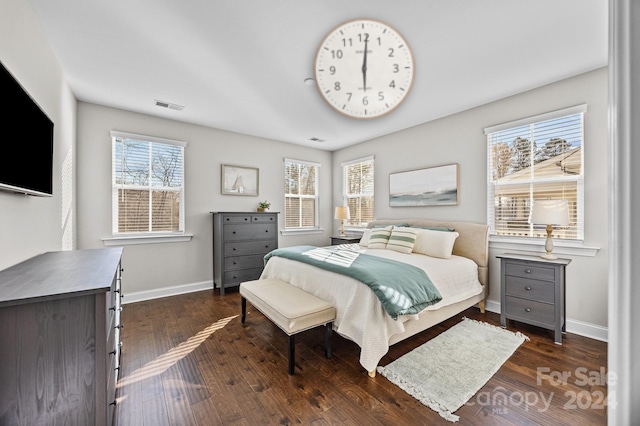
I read {"hour": 6, "minute": 1}
